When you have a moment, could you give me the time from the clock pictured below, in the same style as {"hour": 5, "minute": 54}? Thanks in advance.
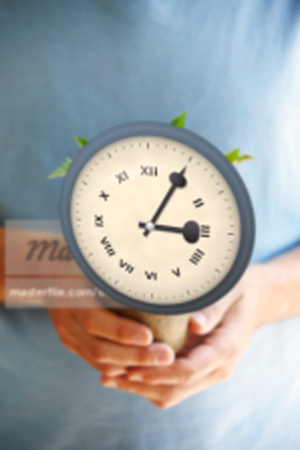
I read {"hour": 3, "minute": 5}
